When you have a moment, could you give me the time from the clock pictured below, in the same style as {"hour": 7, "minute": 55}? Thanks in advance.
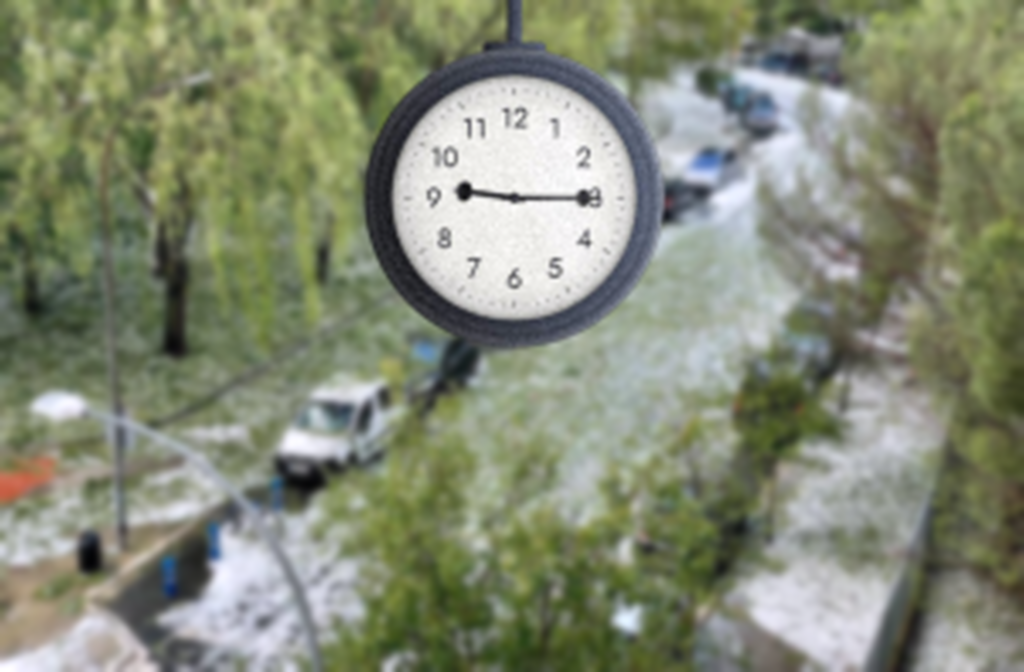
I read {"hour": 9, "minute": 15}
